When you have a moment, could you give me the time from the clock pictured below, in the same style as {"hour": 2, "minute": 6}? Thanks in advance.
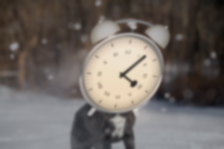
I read {"hour": 4, "minute": 7}
